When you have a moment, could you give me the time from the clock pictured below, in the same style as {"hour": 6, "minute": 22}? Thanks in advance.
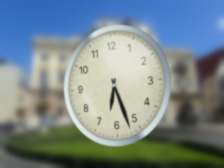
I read {"hour": 6, "minute": 27}
